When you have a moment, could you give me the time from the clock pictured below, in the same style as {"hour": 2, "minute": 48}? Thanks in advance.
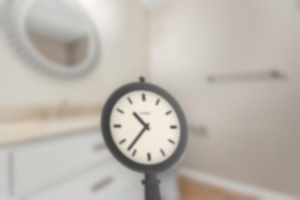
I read {"hour": 10, "minute": 37}
